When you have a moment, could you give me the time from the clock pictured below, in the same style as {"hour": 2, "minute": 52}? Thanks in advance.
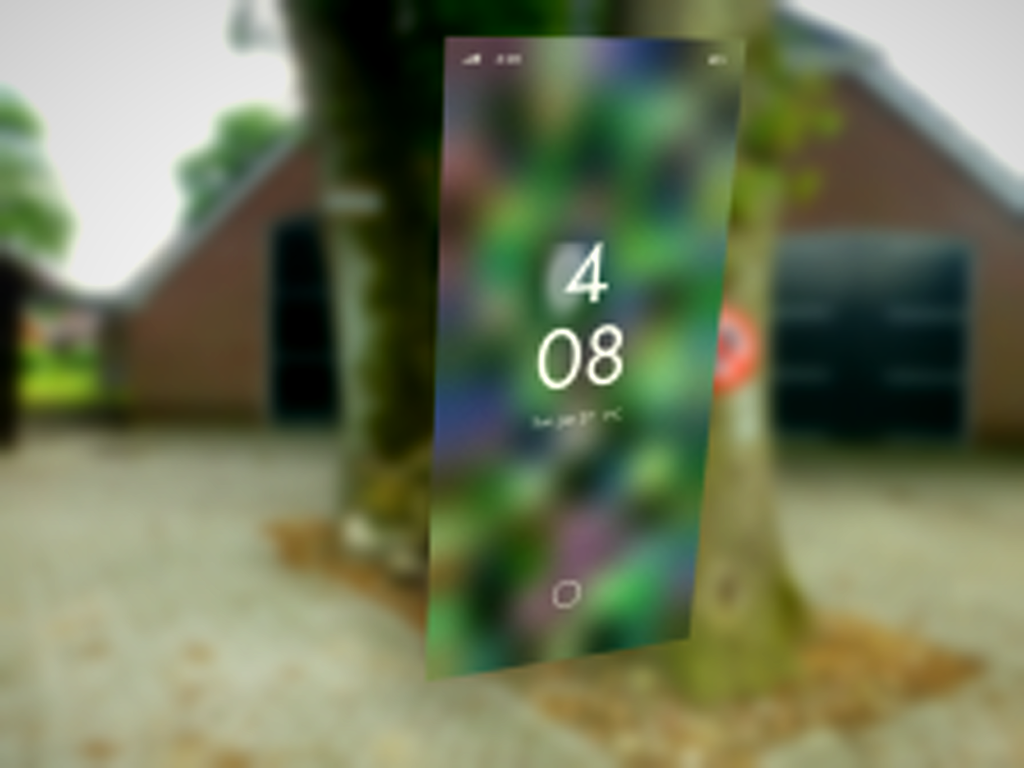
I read {"hour": 4, "minute": 8}
